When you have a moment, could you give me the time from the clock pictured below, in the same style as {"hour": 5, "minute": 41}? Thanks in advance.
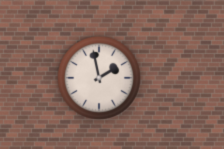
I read {"hour": 1, "minute": 58}
